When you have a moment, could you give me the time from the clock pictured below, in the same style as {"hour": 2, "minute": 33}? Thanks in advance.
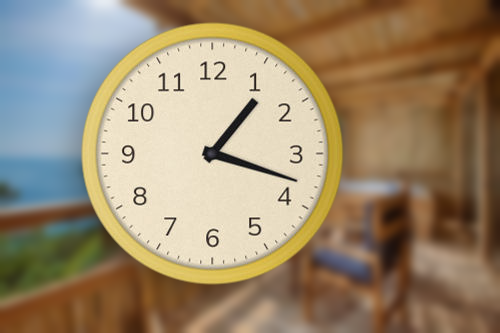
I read {"hour": 1, "minute": 18}
